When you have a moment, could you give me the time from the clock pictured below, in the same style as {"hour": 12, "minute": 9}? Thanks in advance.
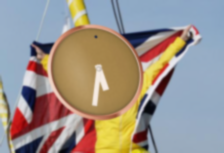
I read {"hour": 5, "minute": 32}
